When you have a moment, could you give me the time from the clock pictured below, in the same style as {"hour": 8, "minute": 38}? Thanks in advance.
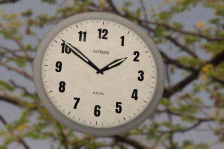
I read {"hour": 1, "minute": 51}
